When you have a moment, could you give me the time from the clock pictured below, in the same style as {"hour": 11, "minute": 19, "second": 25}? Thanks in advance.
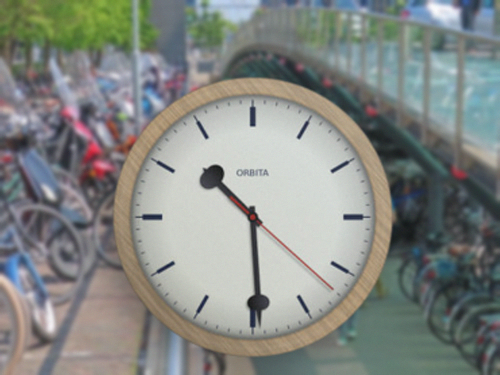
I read {"hour": 10, "minute": 29, "second": 22}
